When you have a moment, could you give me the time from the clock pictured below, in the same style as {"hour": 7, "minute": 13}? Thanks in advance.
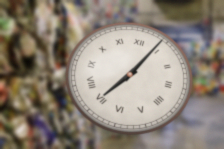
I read {"hour": 7, "minute": 4}
